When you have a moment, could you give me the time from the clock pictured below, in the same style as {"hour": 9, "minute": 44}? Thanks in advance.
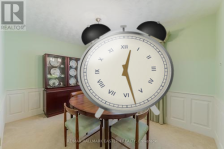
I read {"hour": 12, "minute": 28}
